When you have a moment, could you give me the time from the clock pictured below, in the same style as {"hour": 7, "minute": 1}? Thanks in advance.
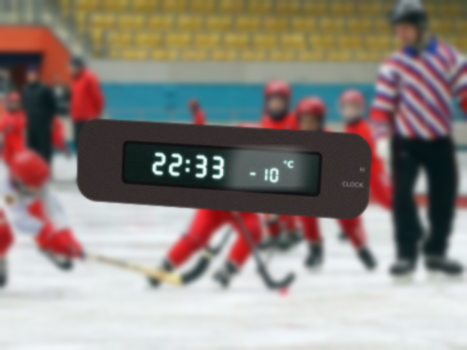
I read {"hour": 22, "minute": 33}
